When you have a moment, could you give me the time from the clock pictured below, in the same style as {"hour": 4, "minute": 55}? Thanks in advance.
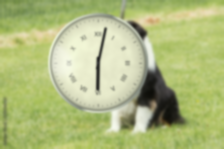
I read {"hour": 6, "minute": 2}
